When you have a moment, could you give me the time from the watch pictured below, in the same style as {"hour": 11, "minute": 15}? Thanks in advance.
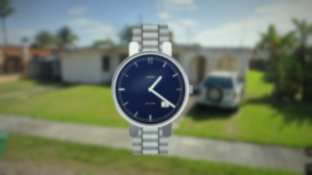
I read {"hour": 1, "minute": 21}
